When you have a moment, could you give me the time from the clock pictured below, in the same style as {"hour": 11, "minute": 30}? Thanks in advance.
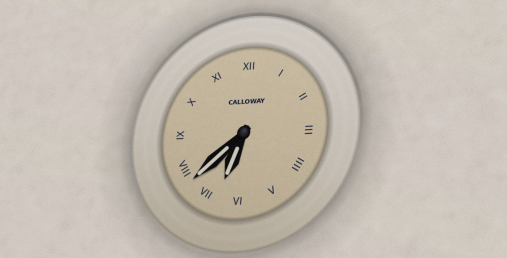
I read {"hour": 6, "minute": 38}
